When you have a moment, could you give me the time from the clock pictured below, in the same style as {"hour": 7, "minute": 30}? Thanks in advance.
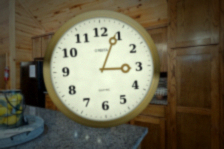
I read {"hour": 3, "minute": 4}
